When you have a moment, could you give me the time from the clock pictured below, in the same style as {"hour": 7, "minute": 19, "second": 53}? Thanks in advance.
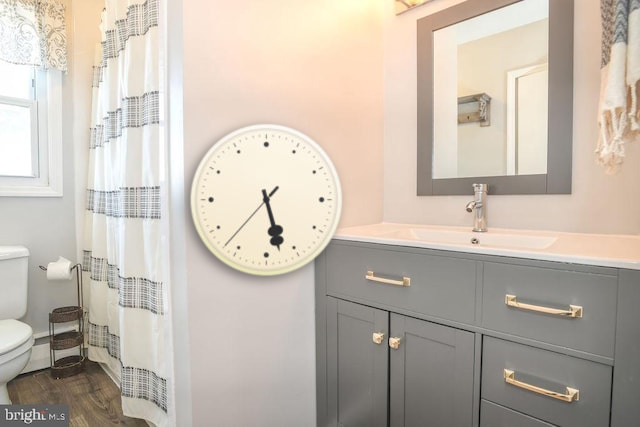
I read {"hour": 5, "minute": 27, "second": 37}
